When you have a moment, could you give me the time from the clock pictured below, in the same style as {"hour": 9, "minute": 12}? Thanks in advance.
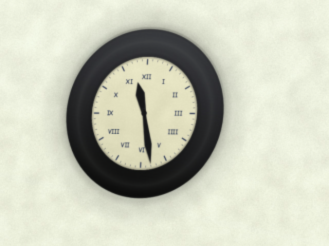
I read {"hour": 11, "minute": 28}
